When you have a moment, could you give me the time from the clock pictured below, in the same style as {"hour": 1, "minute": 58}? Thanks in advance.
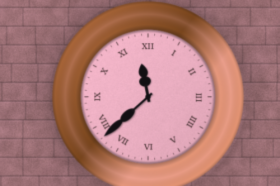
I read {"hour": 11, "minute": 38}
